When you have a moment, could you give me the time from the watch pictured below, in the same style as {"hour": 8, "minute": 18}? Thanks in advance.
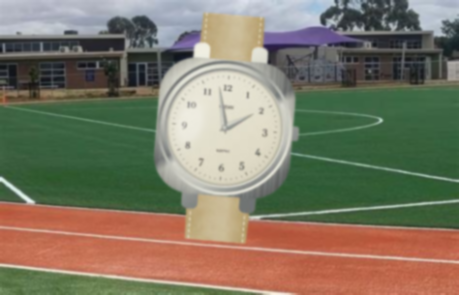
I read {"hour": 1, "minute": 58}
